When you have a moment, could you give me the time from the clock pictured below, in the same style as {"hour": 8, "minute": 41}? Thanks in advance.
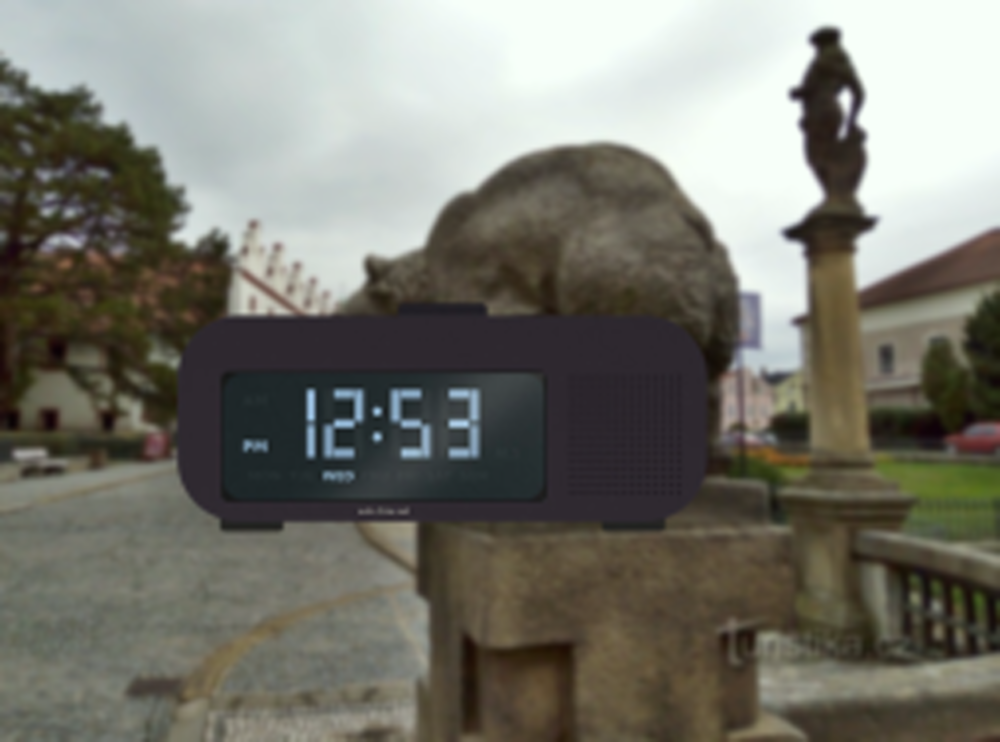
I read {"hour": 12, "minute": 53}
